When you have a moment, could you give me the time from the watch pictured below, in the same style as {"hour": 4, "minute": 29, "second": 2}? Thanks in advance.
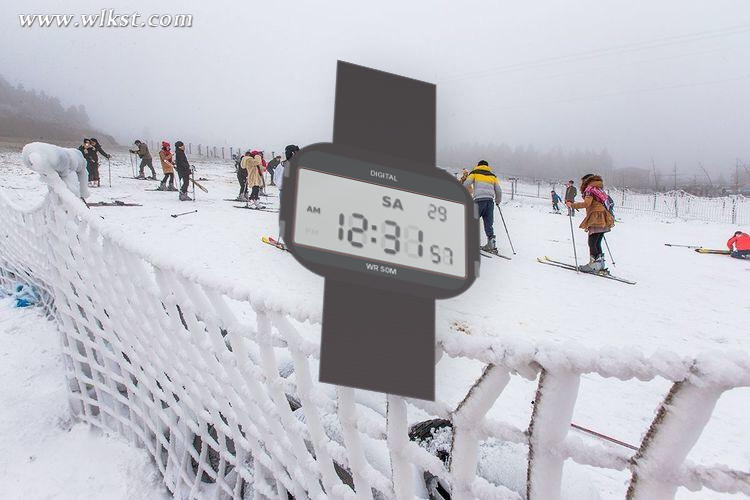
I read {"hour": 12, "minute": 31, "second": 57}
